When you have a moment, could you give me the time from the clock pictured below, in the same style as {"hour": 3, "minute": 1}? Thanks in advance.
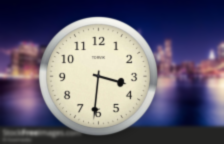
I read {"hour": 3, "minute": 31}
